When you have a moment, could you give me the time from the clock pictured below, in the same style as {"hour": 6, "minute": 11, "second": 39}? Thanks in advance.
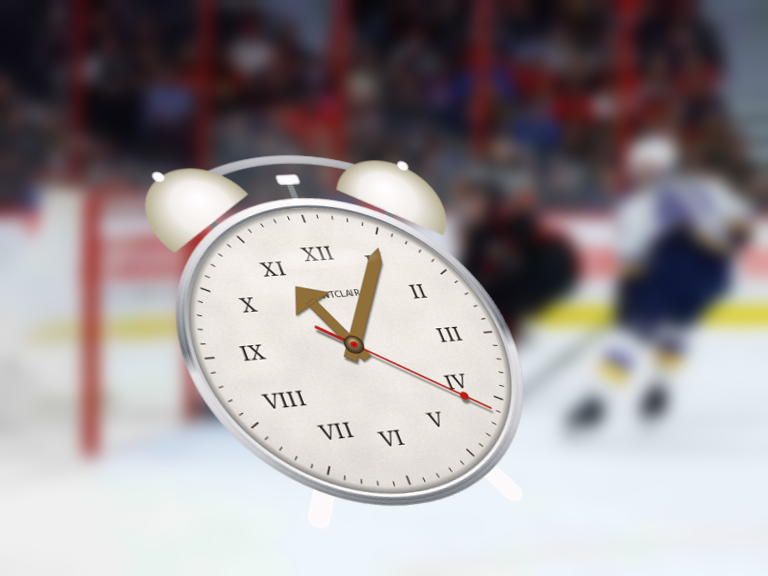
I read {"hour": 11, "minute": 5, "second": 21}
